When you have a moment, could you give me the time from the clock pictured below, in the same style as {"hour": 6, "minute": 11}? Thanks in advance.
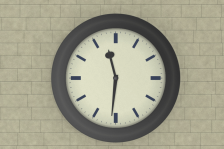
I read {"hour": 11, "minute": 31}
